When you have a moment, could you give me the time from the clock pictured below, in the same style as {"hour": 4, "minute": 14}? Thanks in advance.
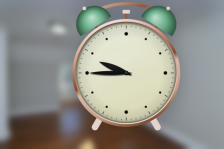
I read {"hour": 9, "minute": 45}
